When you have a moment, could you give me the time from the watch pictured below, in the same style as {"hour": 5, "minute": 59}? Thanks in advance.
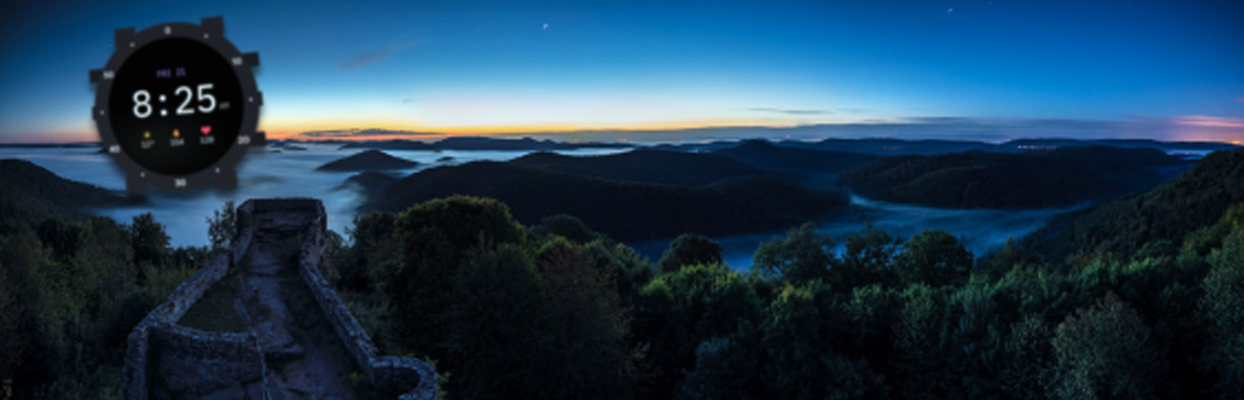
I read {"hour": 8, "minute": 25}
